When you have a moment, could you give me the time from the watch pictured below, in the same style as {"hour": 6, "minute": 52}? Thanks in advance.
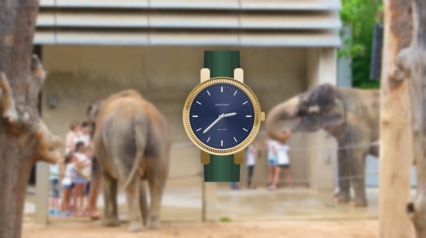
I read {"hour": 2, "minute": 38}
